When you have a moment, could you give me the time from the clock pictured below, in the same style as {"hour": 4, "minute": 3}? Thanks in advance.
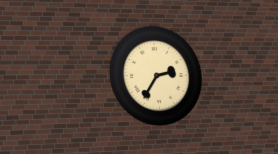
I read {"hour": 2, "minute": 36}
